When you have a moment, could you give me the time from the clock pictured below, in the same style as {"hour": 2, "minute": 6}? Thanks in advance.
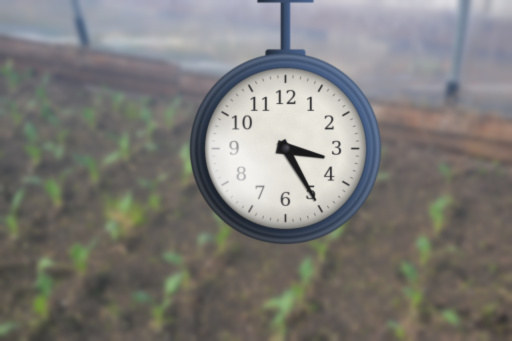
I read {"hour": 3, "minute": 25}
